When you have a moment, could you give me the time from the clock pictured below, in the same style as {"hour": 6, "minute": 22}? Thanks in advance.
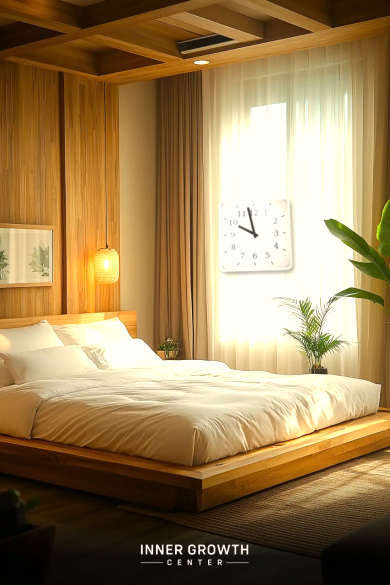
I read {"hour": 9, "minute": 58}
